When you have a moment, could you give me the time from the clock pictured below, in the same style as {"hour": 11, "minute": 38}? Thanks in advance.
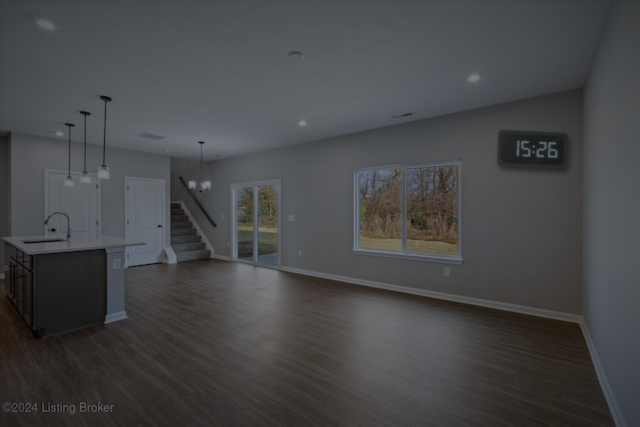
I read {"hour": 15, "minute": 26}
